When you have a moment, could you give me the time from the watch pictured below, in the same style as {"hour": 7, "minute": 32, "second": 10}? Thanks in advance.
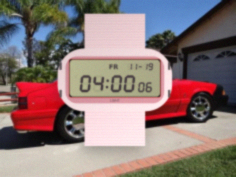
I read {"hour": 4, "minute": 0, "second": 6}
